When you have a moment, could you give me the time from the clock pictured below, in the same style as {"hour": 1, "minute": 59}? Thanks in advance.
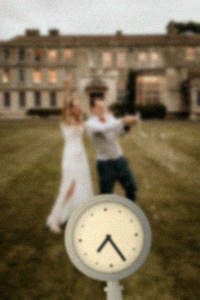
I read {"hour": 7, "minute": 25}
